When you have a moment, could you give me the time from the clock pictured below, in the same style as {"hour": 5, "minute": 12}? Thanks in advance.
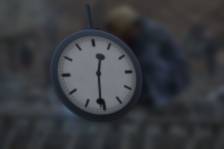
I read {"hour": 12, "minute": 31}
